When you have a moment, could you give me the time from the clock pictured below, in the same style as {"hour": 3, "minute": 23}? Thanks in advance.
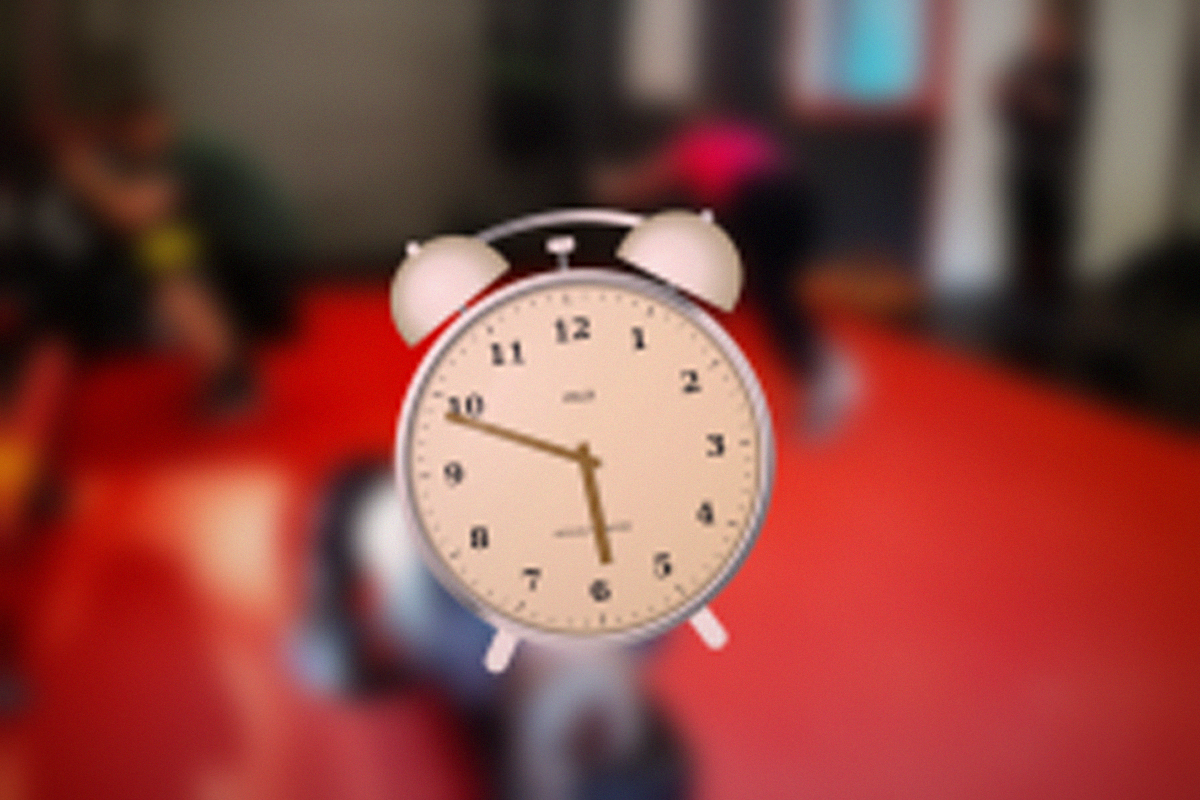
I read {"hour": 5, "minute": 49}
